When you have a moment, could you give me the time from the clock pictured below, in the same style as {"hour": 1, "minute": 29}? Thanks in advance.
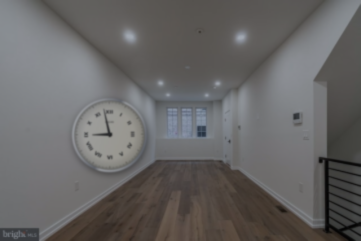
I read {"hour": 8, "minute": 58}
